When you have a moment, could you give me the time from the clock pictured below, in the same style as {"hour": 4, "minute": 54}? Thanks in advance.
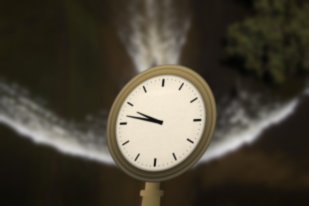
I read {"hour": 9, "minute": 47}
